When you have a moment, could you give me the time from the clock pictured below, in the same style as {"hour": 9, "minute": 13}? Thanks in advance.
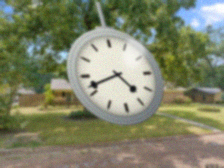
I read {"hour": 4, "minute": 42}
